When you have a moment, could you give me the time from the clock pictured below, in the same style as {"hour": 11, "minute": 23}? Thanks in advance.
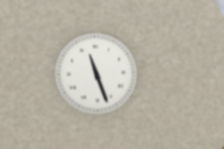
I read {"hour": 11, "minute": 27}
